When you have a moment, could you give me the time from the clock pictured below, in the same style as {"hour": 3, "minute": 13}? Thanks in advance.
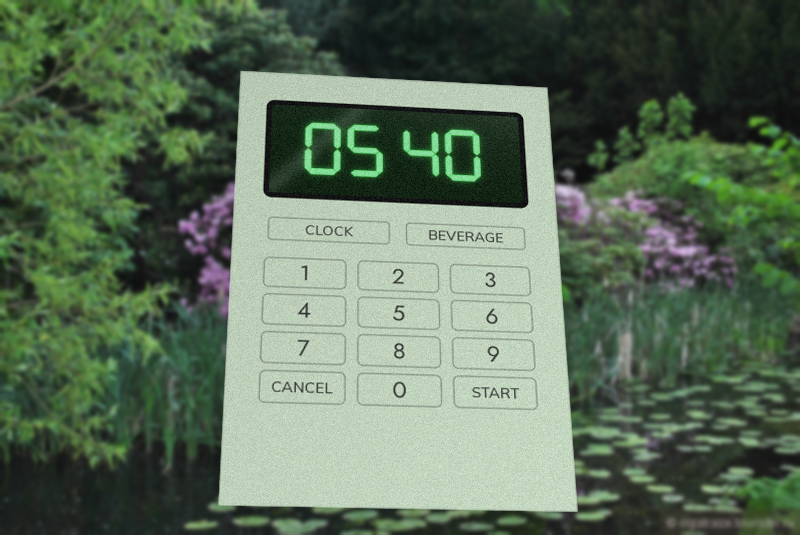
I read {"hour": 5, "minute": 40}
